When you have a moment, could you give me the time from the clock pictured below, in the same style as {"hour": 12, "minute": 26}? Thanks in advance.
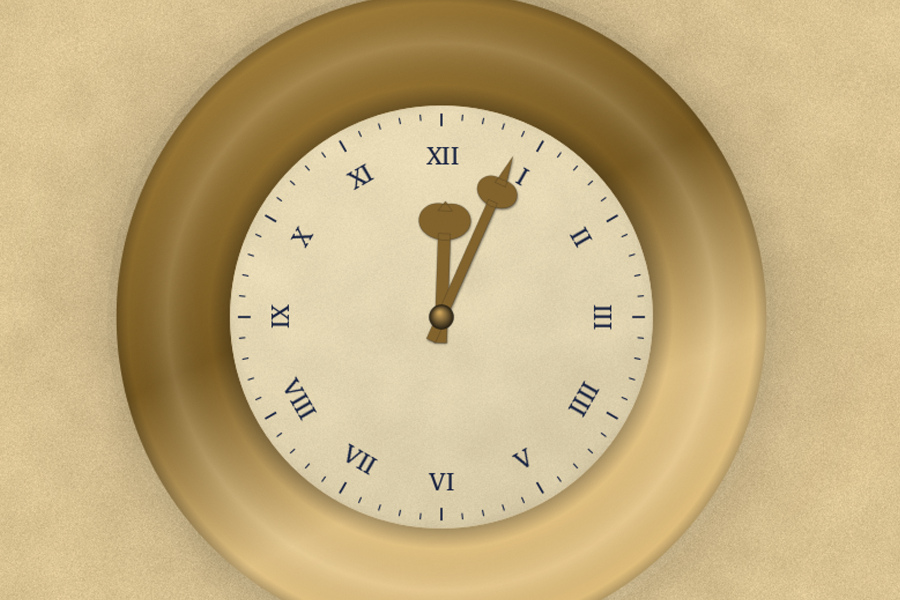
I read {"hour": 12, "minute": 4}
